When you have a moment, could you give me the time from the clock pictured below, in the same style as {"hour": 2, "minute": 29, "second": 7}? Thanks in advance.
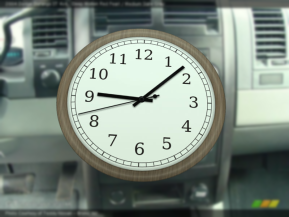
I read {"hour": 9, "minute": 7, "second": 42}
